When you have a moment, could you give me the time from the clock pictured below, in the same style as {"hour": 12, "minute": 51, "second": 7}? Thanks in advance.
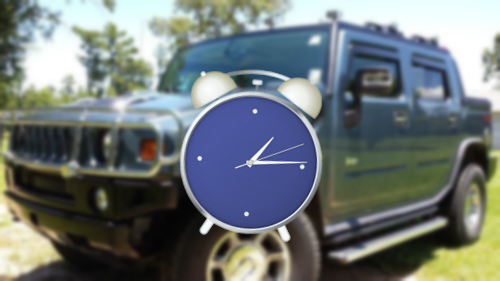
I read {"hour": 1, "minute": 14, "second": 11}
